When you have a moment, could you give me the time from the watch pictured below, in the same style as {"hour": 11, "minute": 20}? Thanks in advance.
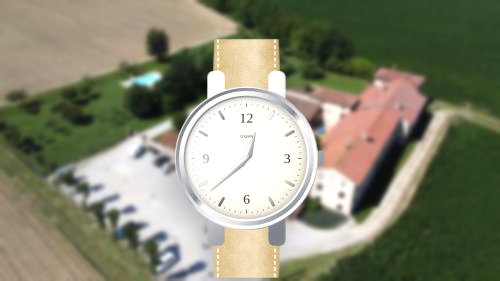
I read {"hour": 12, "minute": 38}
